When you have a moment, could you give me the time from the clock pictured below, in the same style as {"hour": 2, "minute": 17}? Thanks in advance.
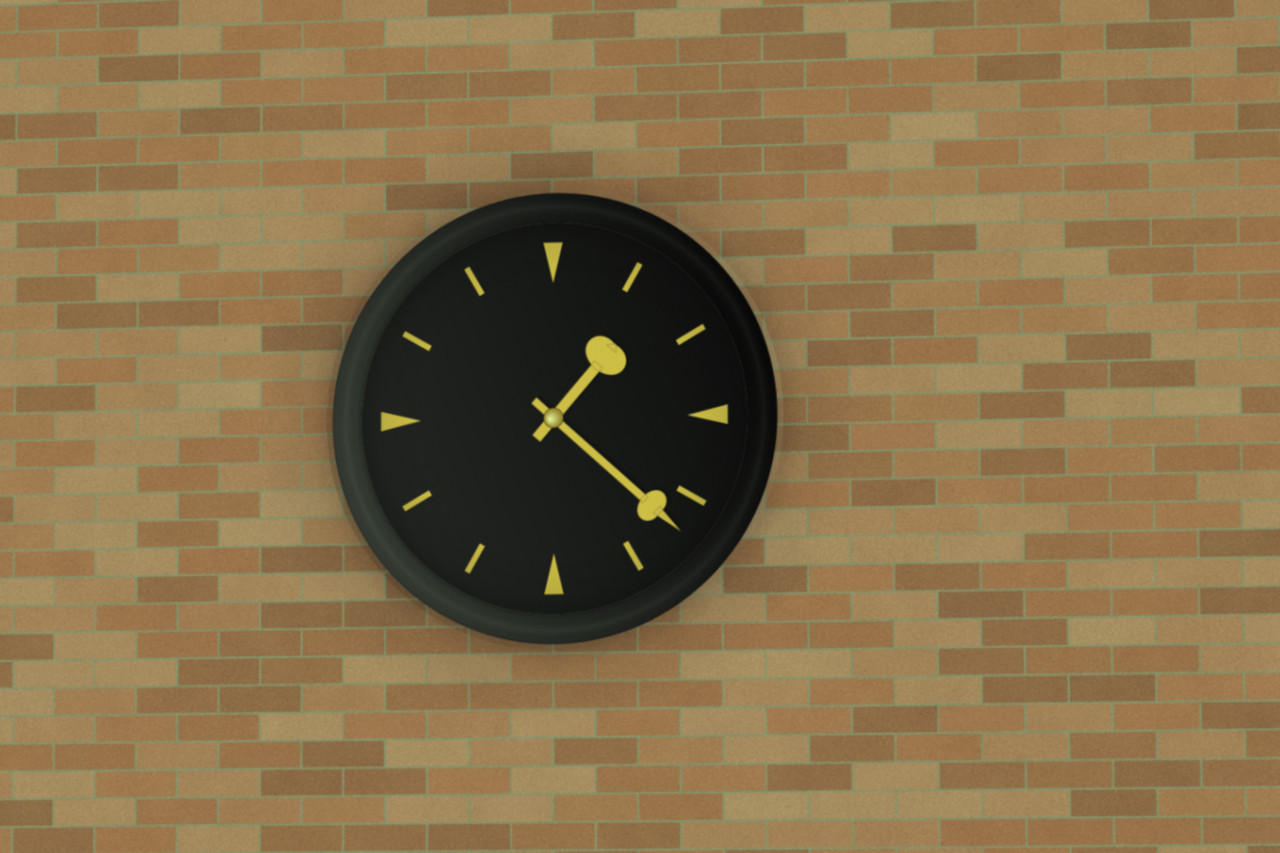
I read {"hour": 1, "minute": 22}
